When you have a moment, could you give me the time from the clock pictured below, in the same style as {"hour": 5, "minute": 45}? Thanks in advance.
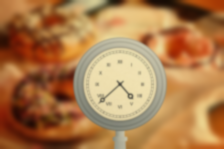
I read {"hour": 4, "minute": 38}
